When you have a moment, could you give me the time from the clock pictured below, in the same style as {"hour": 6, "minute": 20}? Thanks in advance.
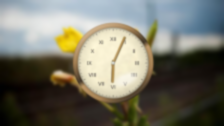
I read {"hour": 6, "minute": 4}
